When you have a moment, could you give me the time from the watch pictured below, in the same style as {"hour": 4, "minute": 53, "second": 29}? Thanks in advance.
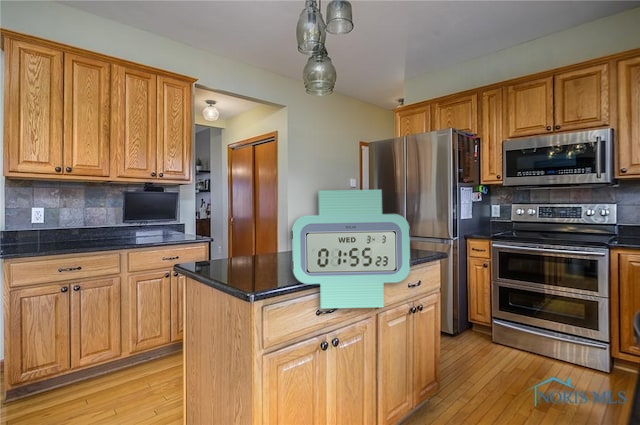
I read {"hour": 1, "minute": 55, "second": 23}
